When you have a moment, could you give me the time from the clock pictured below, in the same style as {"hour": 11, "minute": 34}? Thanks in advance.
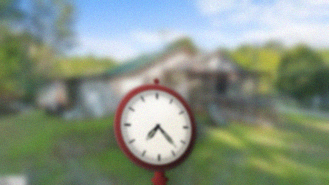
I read {"hour": 7, "minute": 23}
